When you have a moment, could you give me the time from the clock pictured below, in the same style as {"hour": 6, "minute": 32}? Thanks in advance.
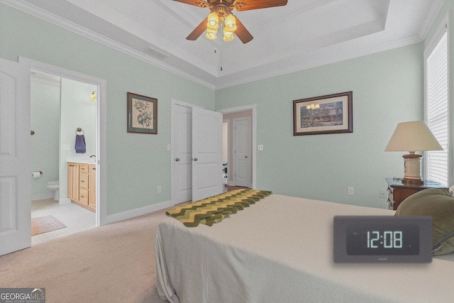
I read {"hour": 12, "minute": 8}
